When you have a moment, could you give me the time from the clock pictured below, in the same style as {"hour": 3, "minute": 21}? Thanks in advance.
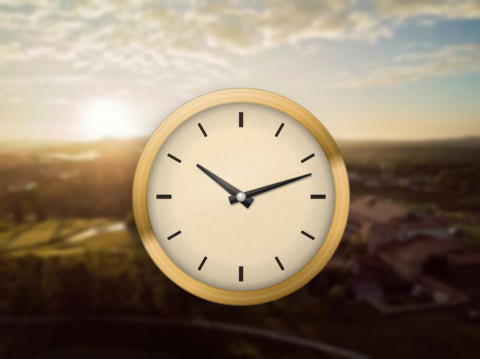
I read {"hour": 10, "minute": 12}
